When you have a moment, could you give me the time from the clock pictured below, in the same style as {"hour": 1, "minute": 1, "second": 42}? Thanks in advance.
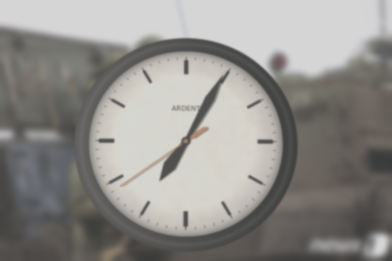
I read {"hour": 7, "minute": 4, "second": 39}
